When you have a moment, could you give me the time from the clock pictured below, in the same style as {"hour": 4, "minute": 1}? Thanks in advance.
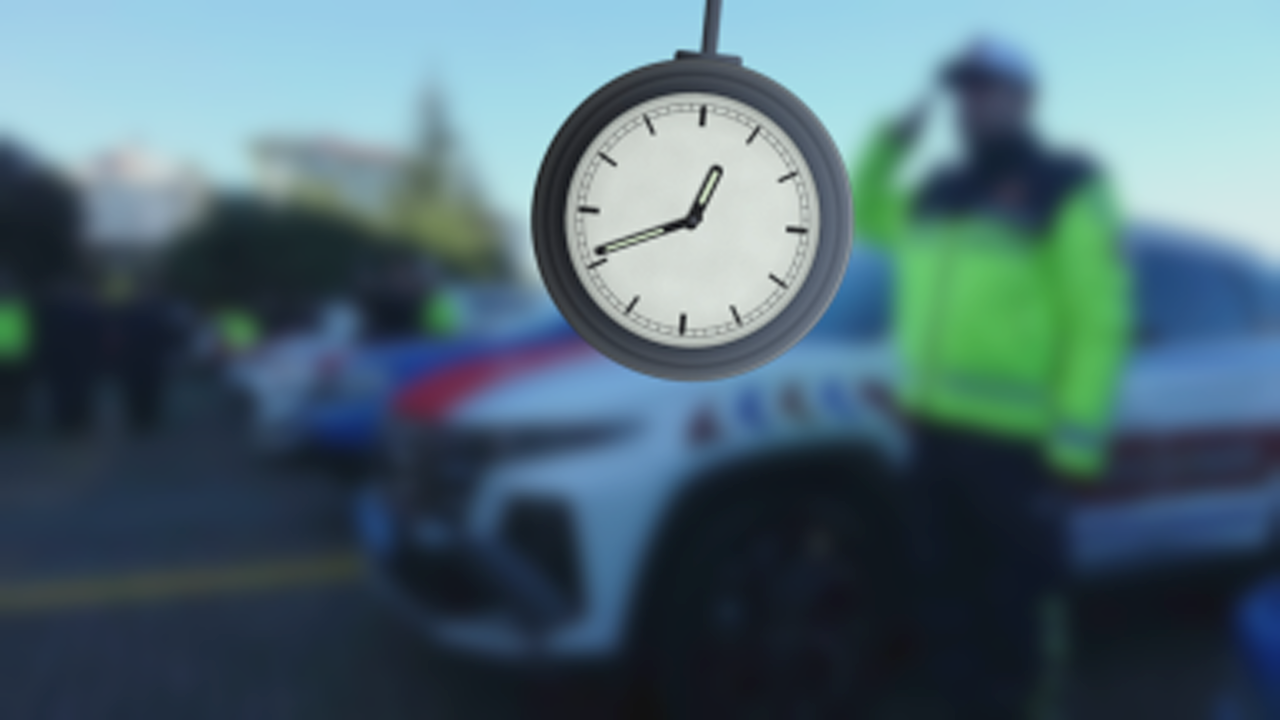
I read {"hour": 12, "minute": 41}
